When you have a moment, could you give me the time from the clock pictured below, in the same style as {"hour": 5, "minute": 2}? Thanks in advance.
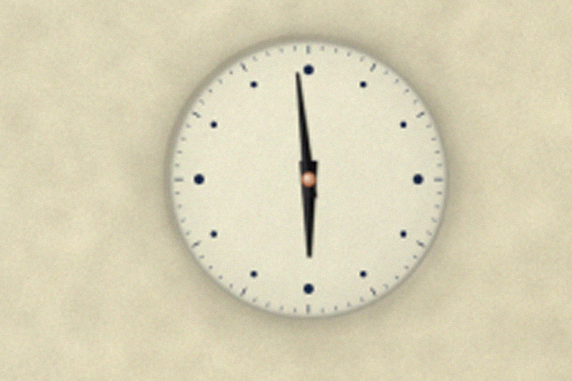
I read {"hour": 5, "minute": 59}
